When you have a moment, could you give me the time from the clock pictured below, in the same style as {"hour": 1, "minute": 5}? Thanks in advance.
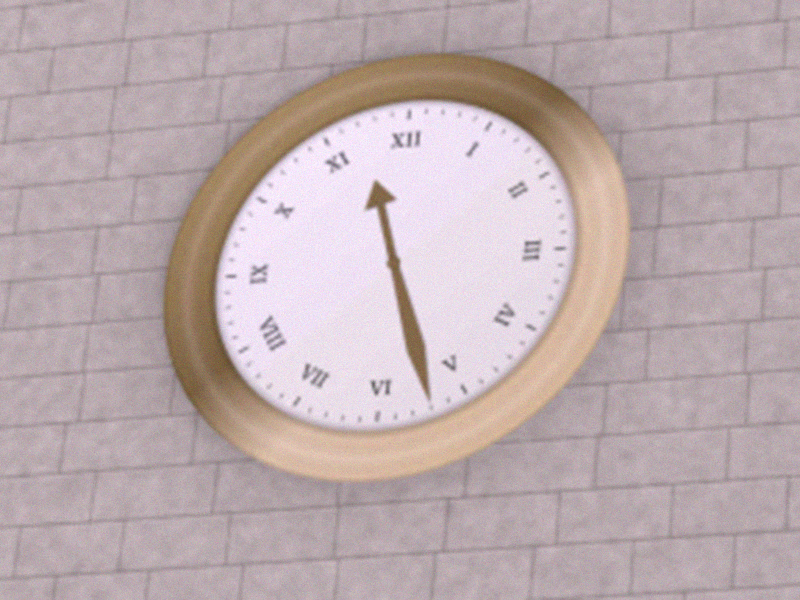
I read {"hour": 11, "minute": 27}
